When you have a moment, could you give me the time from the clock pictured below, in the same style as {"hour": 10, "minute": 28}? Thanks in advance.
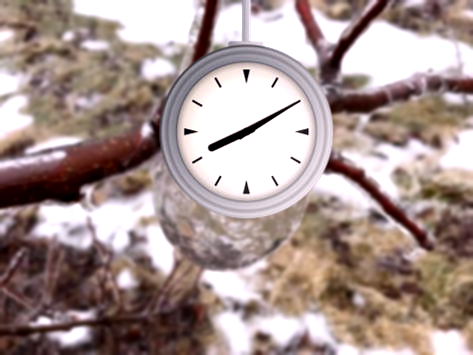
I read {"hour": 8, "minute": 10}
